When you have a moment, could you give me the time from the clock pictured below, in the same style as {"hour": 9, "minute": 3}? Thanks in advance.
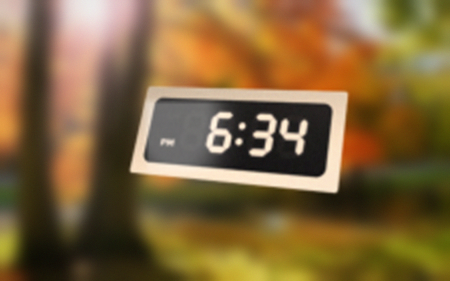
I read {"hour": 6, "minute": 34}
